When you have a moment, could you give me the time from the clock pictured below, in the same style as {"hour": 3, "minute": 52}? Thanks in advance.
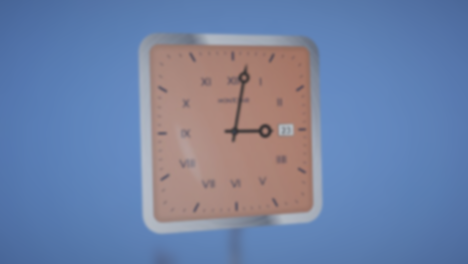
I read {"hour": 3, "minute": 2}
